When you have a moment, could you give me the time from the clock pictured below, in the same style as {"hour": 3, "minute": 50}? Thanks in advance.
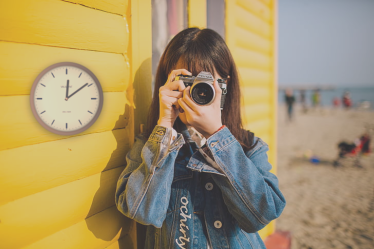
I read {"hour": 12, "minute": 9}
